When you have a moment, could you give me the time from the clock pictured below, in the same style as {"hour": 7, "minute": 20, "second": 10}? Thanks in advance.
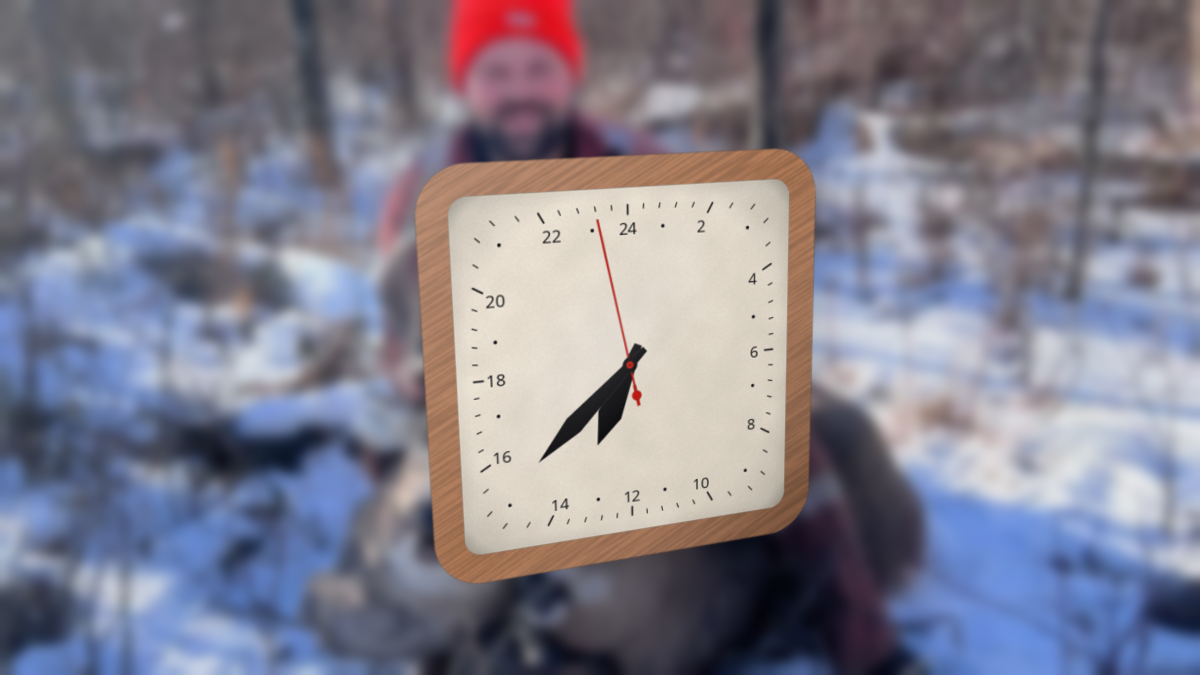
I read {"hour": 13, "minute": 37, "second": 58}
